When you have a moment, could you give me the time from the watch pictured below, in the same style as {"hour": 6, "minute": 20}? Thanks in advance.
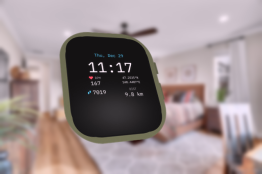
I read {"hour": 11, "minute": 17}
